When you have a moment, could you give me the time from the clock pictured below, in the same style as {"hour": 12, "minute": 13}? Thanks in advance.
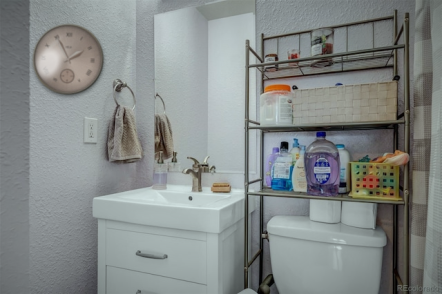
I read {"hour": 1, "minute": 55}
